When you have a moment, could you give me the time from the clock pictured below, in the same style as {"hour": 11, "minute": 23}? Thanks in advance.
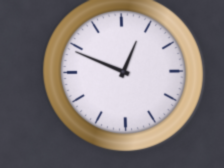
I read {"hour": 12, "minute": 49}
